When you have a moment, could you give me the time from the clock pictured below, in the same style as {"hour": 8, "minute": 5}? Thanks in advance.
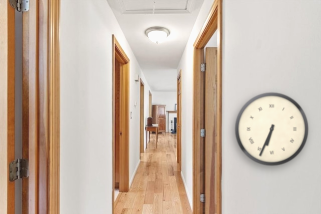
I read {"hour": 6, "minute": 34}
